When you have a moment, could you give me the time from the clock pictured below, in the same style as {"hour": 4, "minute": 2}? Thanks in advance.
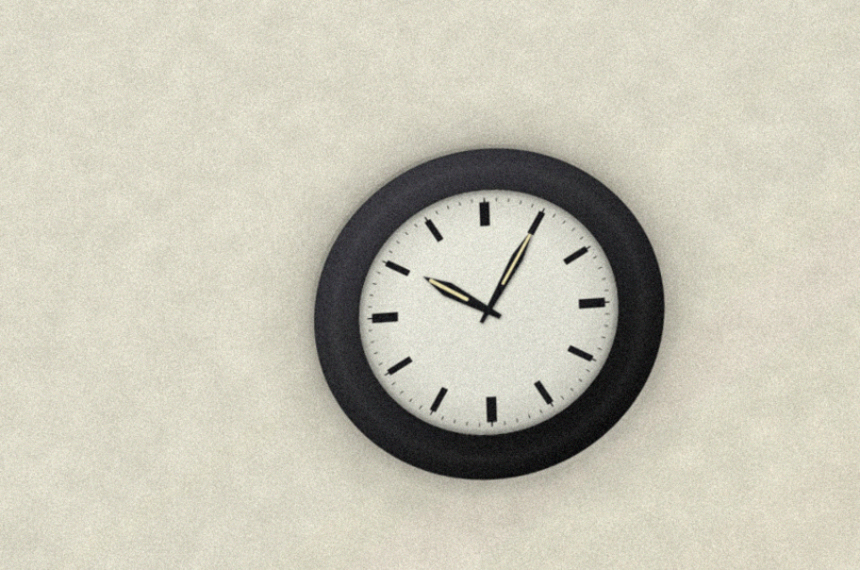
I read {"hour": 10, "minute": 5}
